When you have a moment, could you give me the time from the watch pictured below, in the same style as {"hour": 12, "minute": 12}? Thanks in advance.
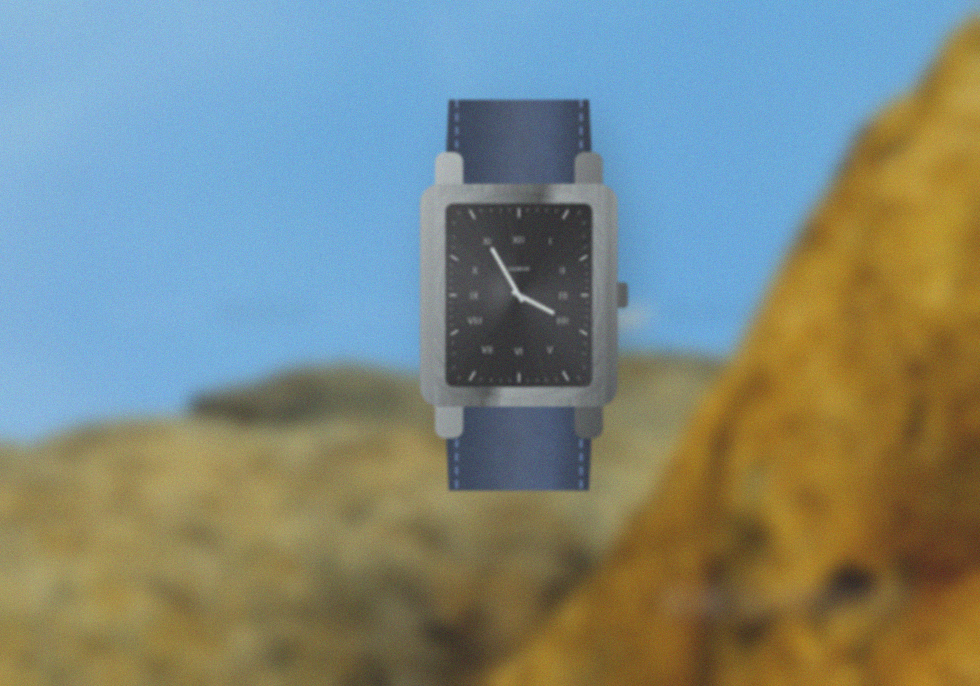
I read {"hour": 3, "minute": 55}
